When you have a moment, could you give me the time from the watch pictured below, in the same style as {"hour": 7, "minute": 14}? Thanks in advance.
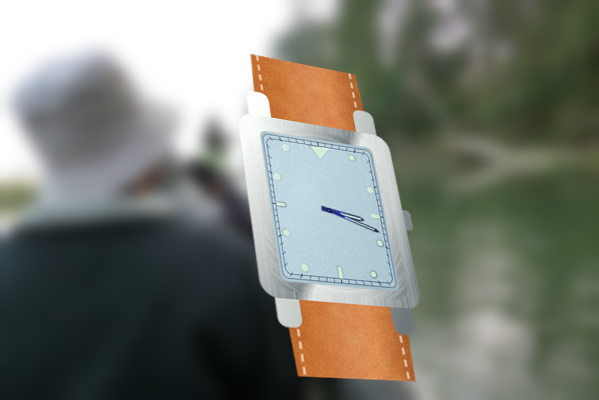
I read {"hour": 3, "minute": 18}
